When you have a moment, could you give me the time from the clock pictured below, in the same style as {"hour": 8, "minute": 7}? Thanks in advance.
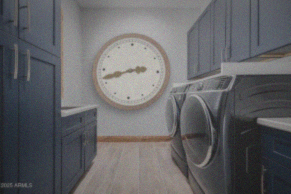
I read {"hour": 2, "minute": 42}
